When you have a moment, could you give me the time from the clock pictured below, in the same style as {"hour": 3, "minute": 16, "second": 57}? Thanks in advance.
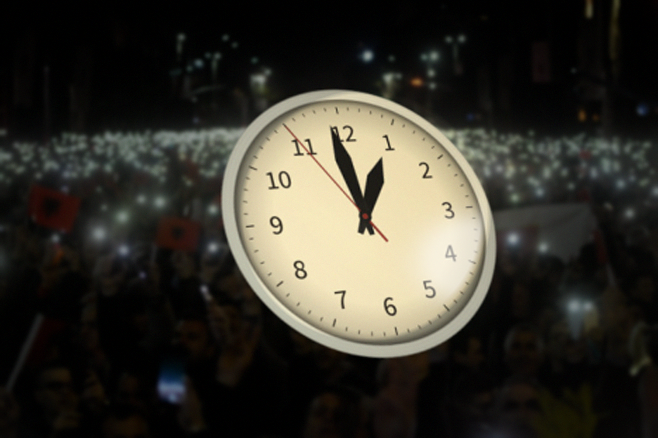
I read {"hour": 12, "minute": 58, "second": 55}
